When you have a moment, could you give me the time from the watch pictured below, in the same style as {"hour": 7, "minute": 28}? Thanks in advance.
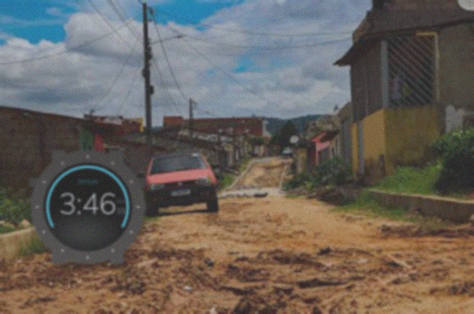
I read {"hour": 3, "minute": 46}
